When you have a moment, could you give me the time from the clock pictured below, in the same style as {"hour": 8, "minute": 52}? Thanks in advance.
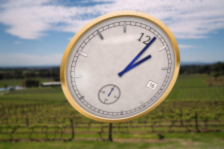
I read {"hour": 1, "minute": 2}
